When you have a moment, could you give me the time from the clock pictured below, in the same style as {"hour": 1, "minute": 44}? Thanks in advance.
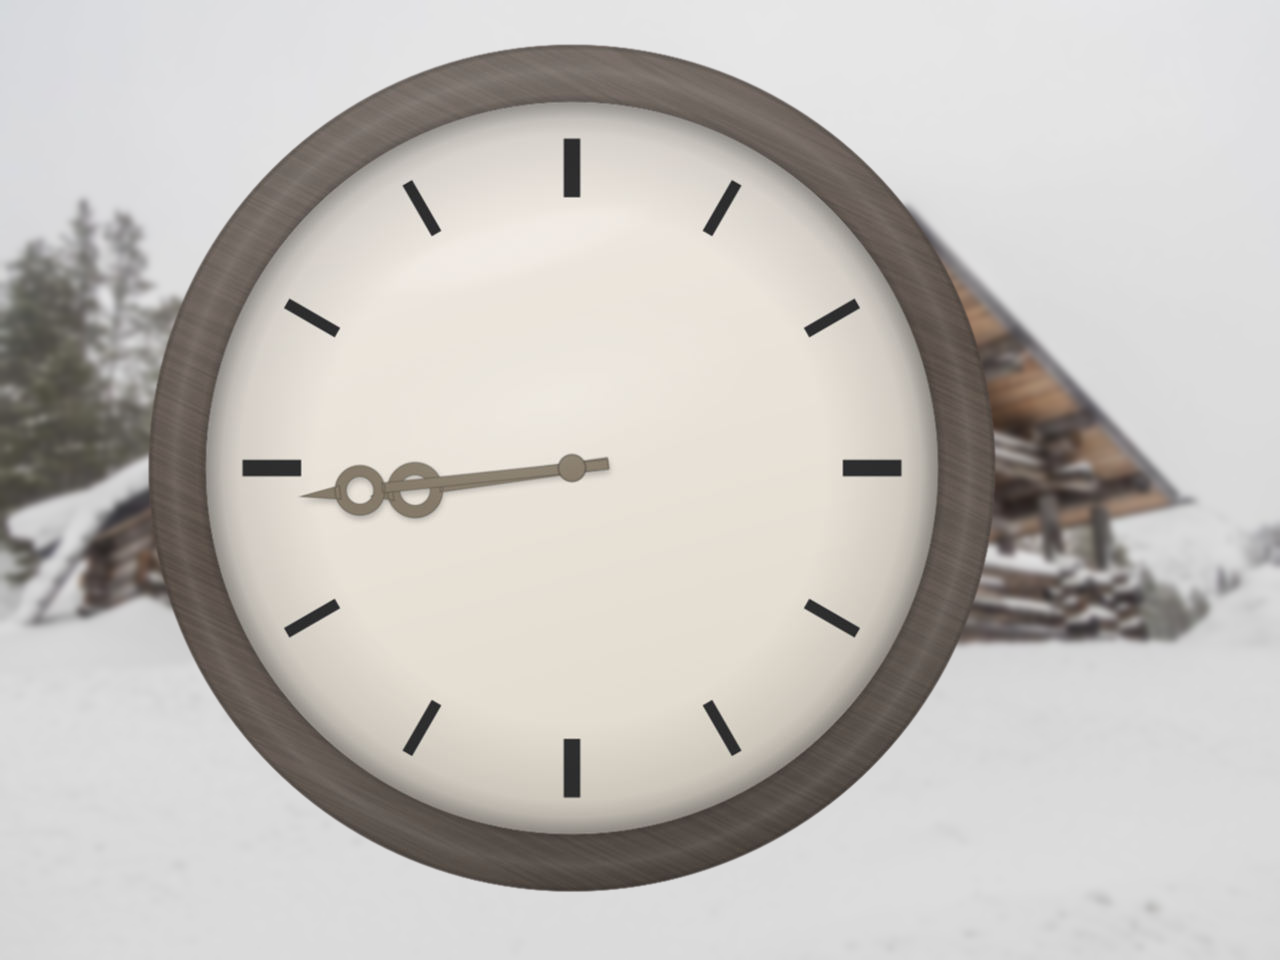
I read {"hour": 8, "minute": 44}
